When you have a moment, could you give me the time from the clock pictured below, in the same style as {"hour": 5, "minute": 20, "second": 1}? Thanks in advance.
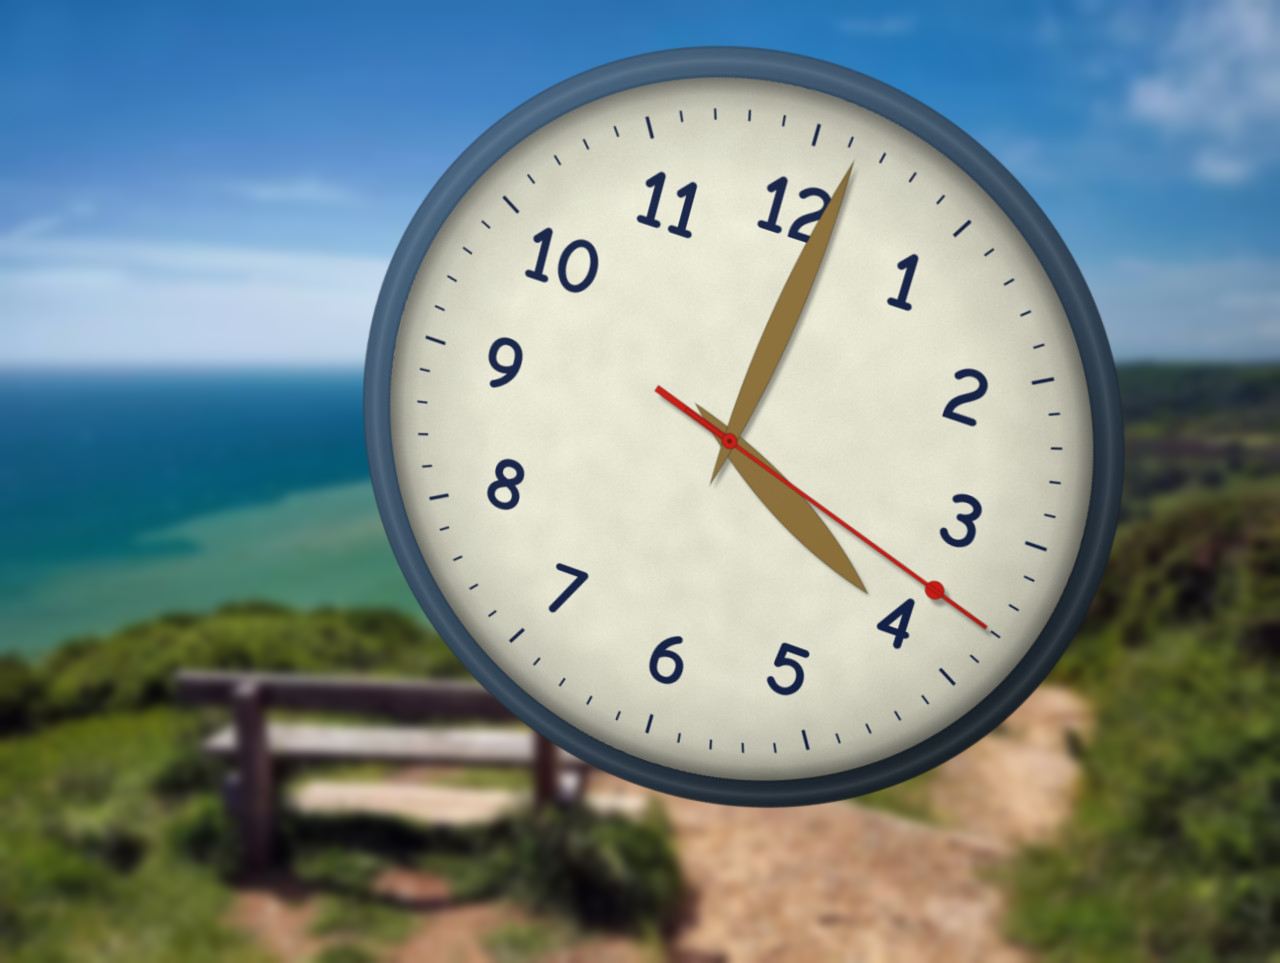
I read {"hour": 4, "minute": 1, "second": 18}
